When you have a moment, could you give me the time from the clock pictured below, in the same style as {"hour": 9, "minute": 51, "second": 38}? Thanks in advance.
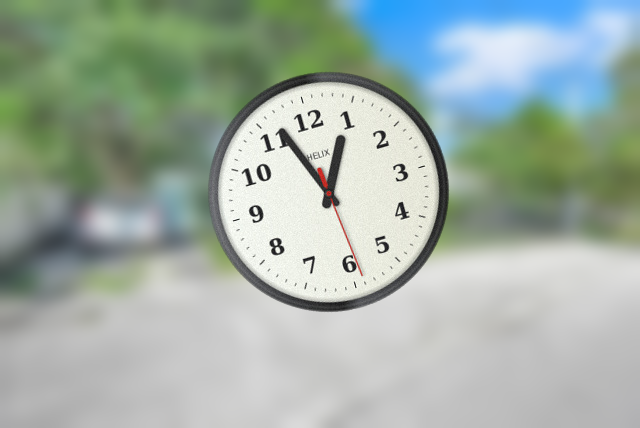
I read {"hour": 12, "minute": 56, "second": 29}
